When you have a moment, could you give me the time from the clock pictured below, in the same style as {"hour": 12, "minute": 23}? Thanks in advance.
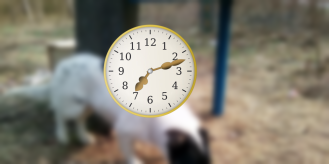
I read {"hour": 7, "minute": 12}
